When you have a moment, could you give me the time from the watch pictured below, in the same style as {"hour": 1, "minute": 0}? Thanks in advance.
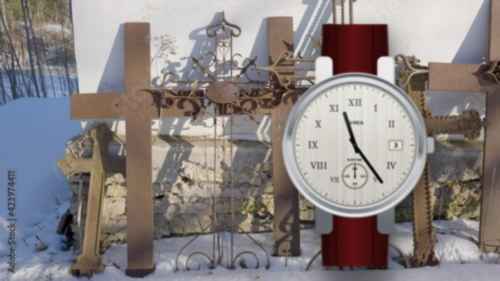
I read {"hour": 11, "minute": 24}
